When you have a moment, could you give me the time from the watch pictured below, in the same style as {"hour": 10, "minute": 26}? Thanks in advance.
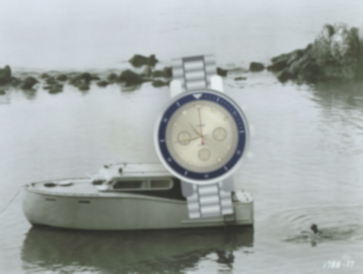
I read {"hour": 10, "minute": 44}
